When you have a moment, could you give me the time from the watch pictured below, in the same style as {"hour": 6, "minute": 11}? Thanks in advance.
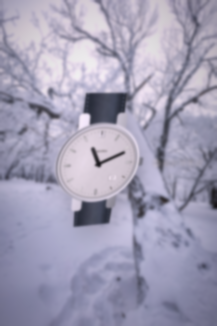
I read {"hour": 11, "minute": 11}
